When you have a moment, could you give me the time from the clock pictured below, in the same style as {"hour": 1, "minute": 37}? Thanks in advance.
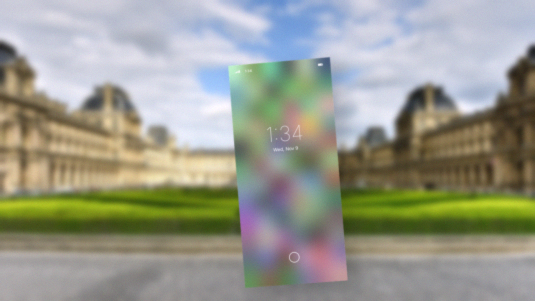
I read {"hour": 1, "minute": 34}
